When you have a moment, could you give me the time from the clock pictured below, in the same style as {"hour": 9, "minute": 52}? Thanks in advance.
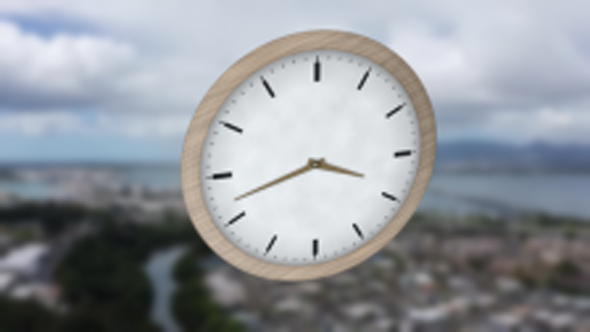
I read {"hour": 3, "minute": 42}
